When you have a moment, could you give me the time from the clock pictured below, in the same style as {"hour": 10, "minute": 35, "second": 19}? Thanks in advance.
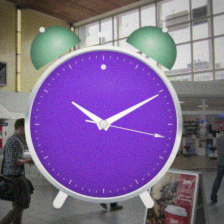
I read {"hour": 10, "minute": 10, "second": 17}
